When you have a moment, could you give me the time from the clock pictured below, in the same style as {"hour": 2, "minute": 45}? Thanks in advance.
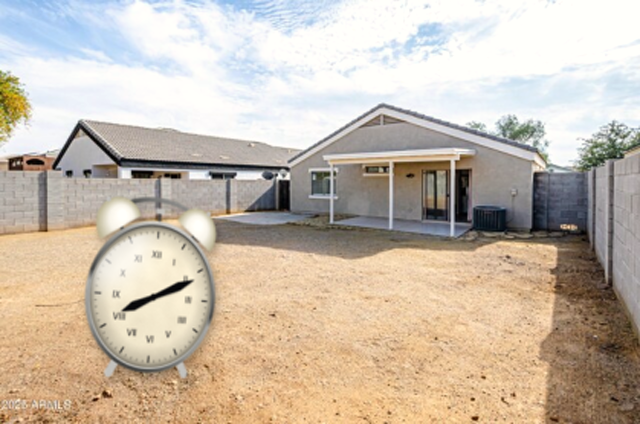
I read {"hour": 8, "minute": 11}
